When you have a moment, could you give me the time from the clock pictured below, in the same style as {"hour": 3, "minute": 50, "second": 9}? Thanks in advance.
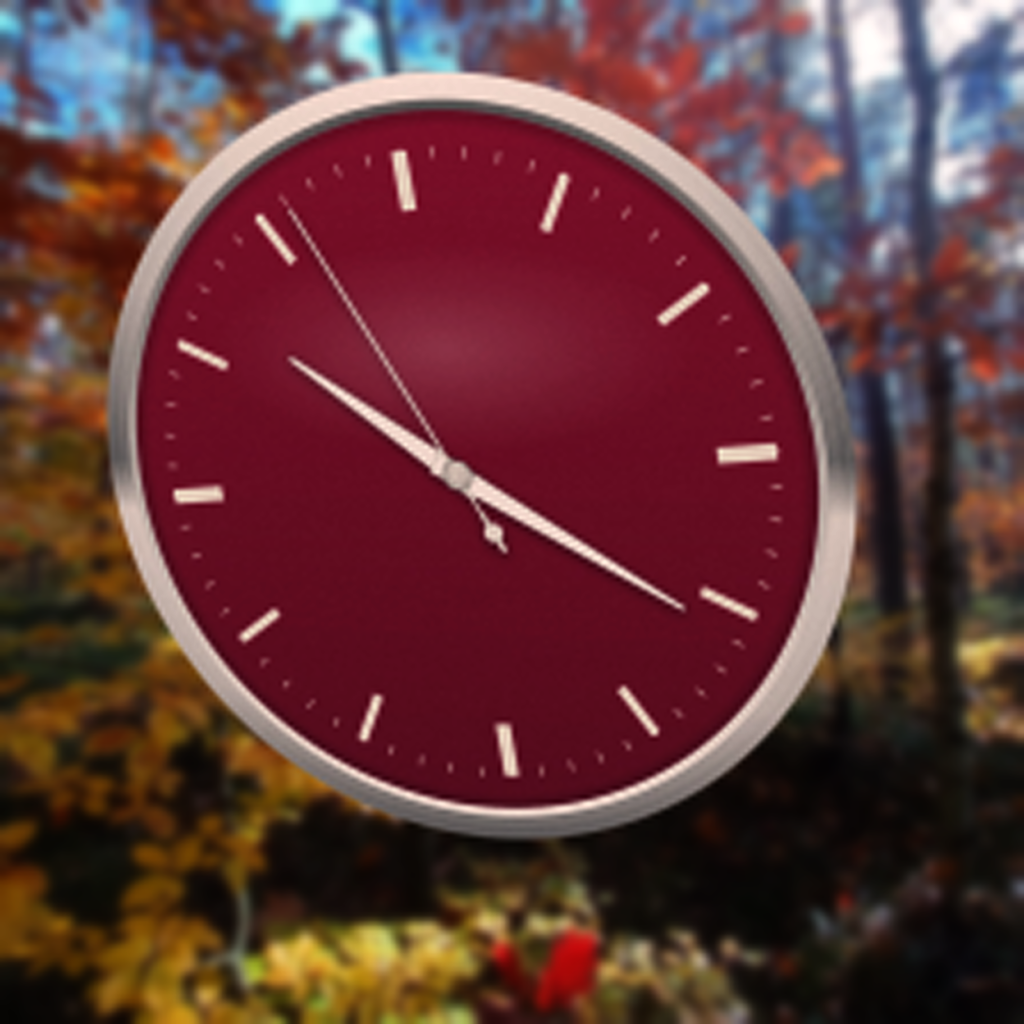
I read {"hour": 10, "minute": 20, "second": 56}
